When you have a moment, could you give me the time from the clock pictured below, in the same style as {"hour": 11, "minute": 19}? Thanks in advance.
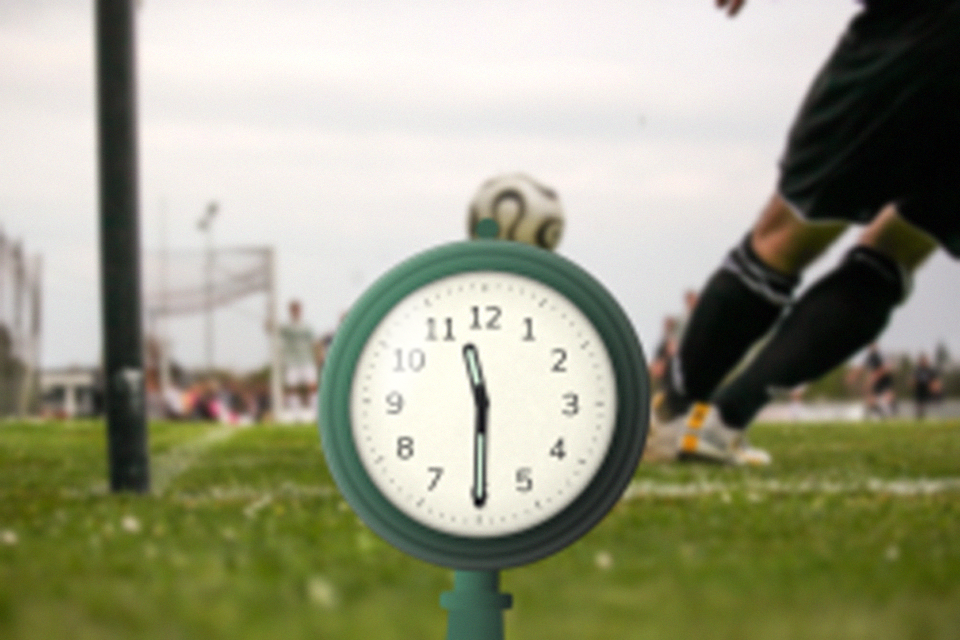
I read {"hour": 11, "minute": 30}
